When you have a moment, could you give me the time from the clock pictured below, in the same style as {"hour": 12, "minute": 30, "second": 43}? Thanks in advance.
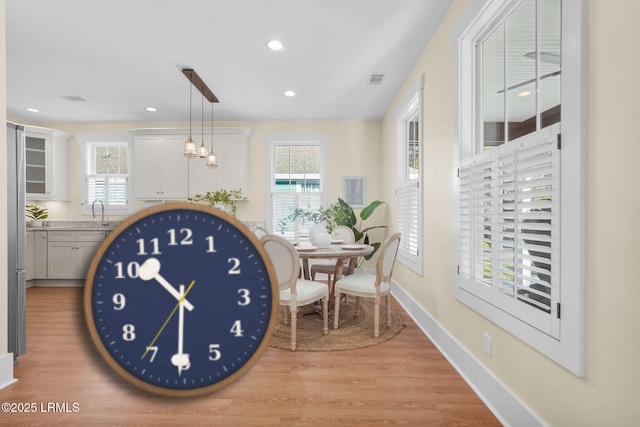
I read {"hour": 10, "minute": 30, "second": 36}
